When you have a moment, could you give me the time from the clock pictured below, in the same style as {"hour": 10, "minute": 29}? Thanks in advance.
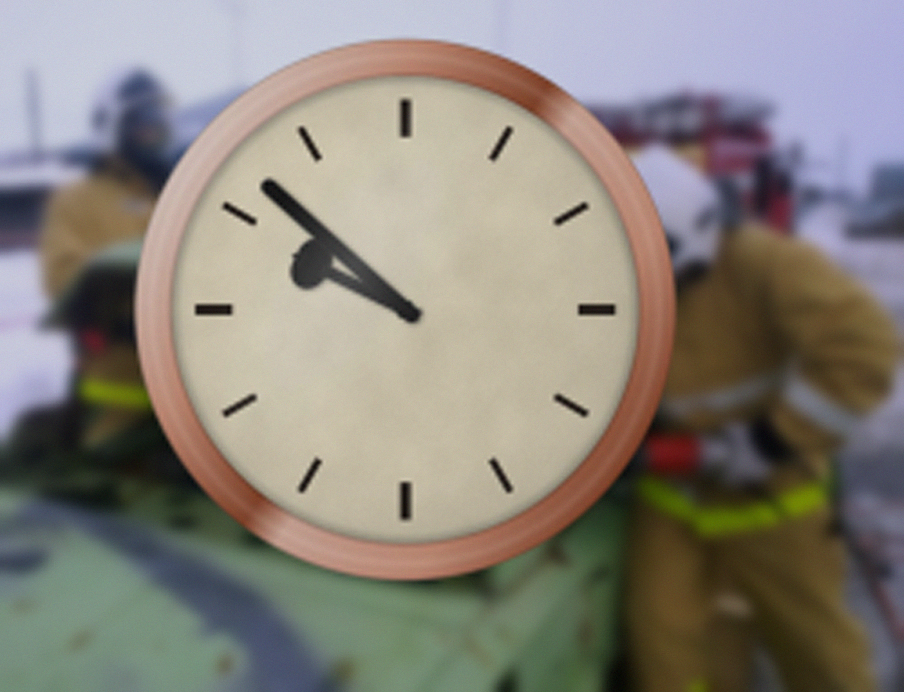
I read {"hour": 9, "minute": 52}
